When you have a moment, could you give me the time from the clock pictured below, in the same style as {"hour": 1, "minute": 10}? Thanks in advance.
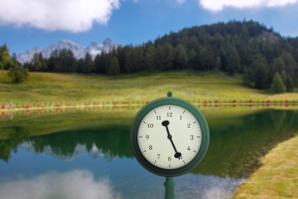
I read {"hour": 11, "minute": 26}
